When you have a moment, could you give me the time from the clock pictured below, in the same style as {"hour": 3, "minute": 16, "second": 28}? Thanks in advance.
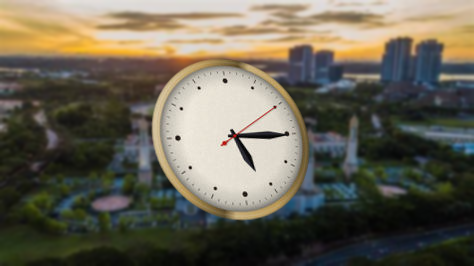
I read {"hour": 5, "minute": 15, "second": 10}
